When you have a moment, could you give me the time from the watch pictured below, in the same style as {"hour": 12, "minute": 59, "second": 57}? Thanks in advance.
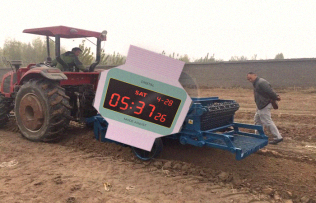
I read {"hour": 5, "minute": 37, "second": 26}
